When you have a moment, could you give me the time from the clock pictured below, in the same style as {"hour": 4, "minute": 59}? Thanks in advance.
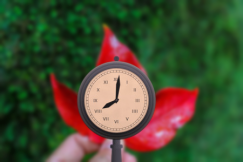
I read {"hour": 8, "minute": 1}
